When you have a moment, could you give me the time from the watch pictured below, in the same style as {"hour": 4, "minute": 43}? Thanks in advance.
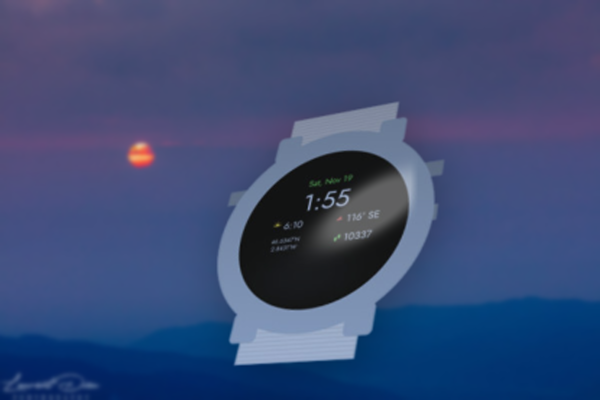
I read {"hour": 1, "minute": 55}
